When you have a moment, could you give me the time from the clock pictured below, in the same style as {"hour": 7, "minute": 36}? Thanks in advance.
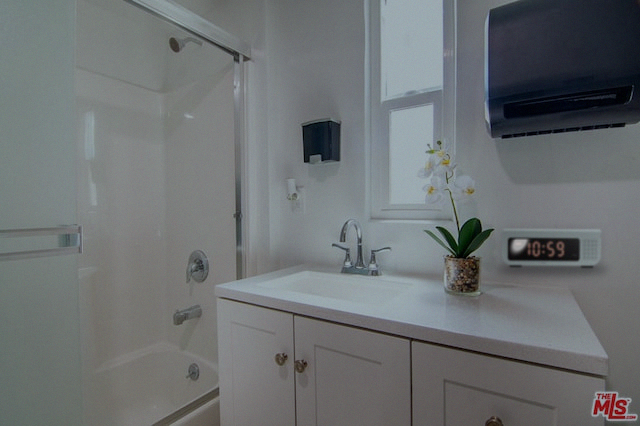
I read {"hour": 10, "minute": 59}
